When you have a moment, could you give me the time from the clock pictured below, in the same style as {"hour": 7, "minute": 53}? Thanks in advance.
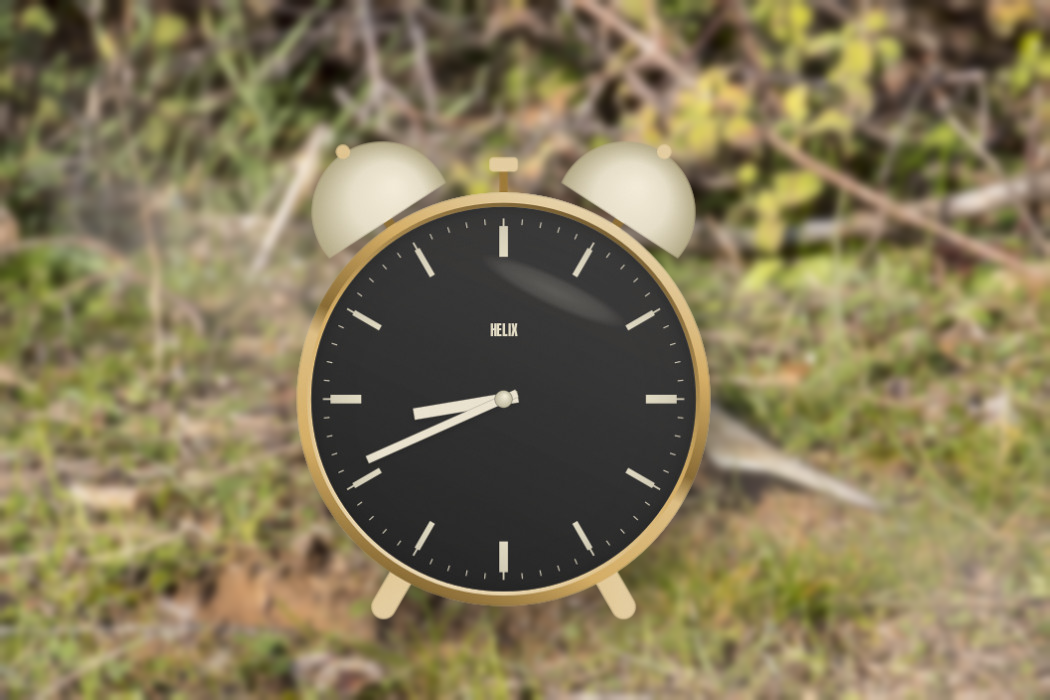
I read {"hour": 8, "minute": 41}
